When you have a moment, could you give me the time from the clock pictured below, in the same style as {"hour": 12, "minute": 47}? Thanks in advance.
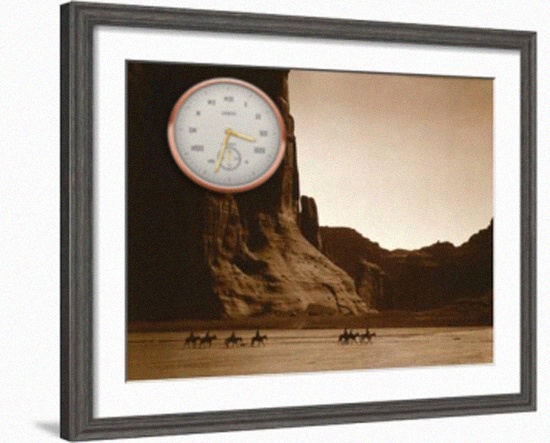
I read {"hour": 3, "minute": 33}
